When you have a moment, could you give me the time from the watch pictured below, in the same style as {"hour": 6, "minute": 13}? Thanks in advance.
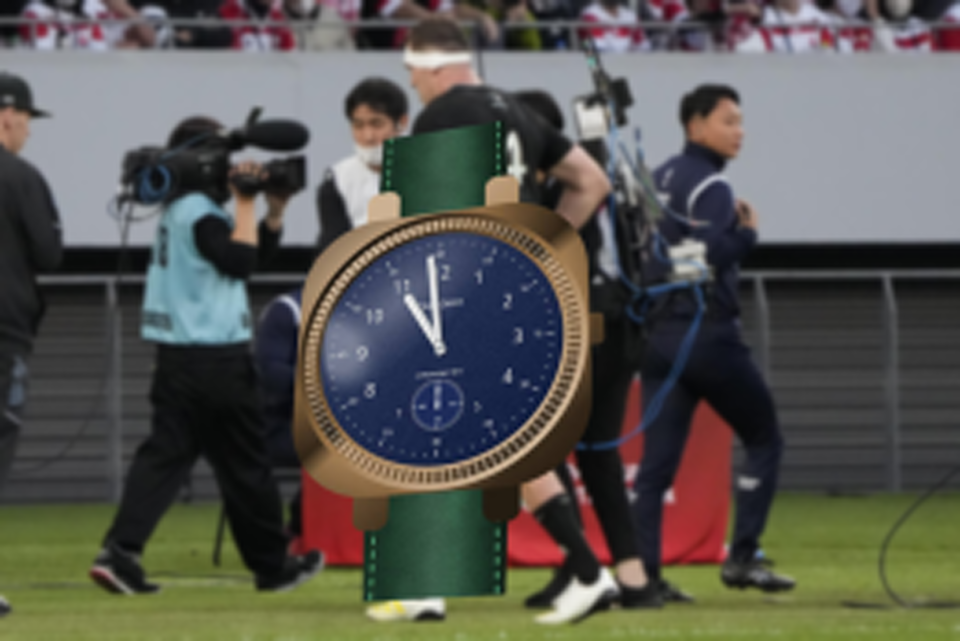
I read {"hour": 10, "minute": 59}
